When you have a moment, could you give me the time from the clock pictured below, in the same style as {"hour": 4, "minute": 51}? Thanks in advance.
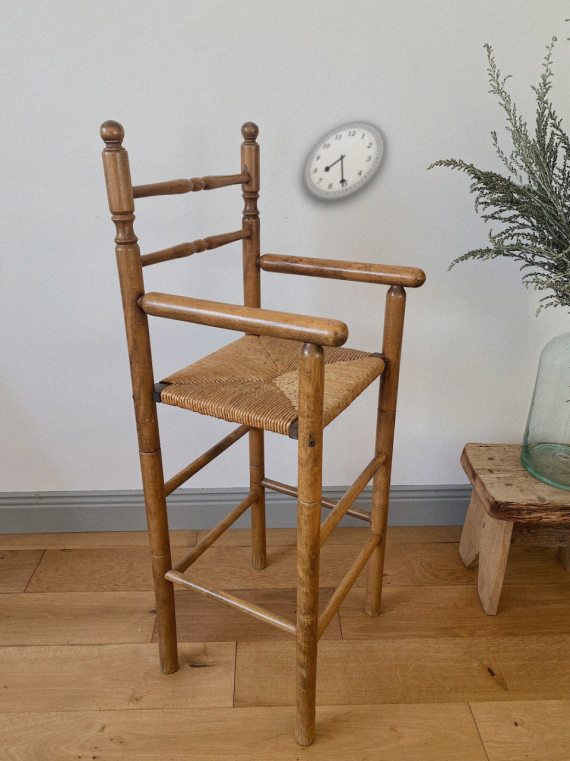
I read {"hour": 7, "minute": 26}
